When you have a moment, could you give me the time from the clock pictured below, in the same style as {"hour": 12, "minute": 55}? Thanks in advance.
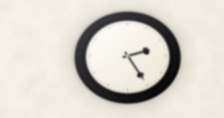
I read {"hour": 2, "minute": 25}
